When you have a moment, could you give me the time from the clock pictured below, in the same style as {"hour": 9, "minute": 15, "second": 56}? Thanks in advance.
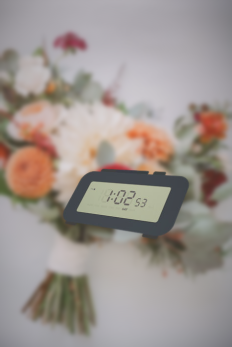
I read {"hour": 1, "minute": 2, "second": 53}
